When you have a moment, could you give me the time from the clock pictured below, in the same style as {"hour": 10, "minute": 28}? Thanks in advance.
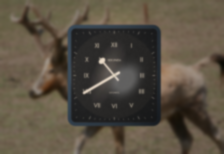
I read {"hour": 10, "minute": 40}
